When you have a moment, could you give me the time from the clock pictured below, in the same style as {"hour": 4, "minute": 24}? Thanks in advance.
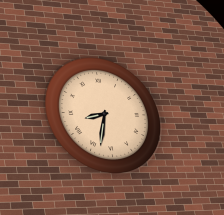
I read {"hour": 8, "minute": 33}
